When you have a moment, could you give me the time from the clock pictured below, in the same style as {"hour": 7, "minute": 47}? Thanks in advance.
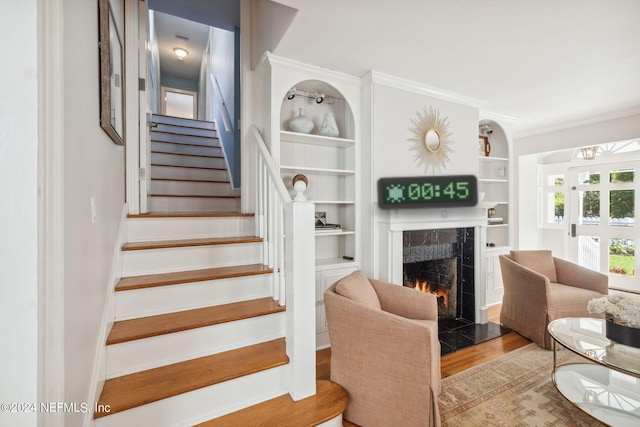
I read {"hour": 0, "minute": 45}
